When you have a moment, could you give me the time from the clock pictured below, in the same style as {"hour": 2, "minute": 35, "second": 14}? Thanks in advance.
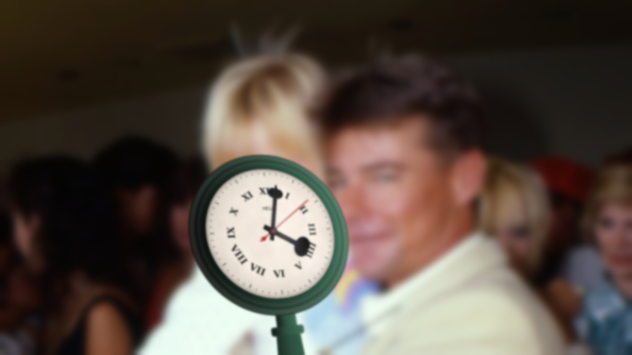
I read {"hour": 4, "minute": 2, "second": 9}
